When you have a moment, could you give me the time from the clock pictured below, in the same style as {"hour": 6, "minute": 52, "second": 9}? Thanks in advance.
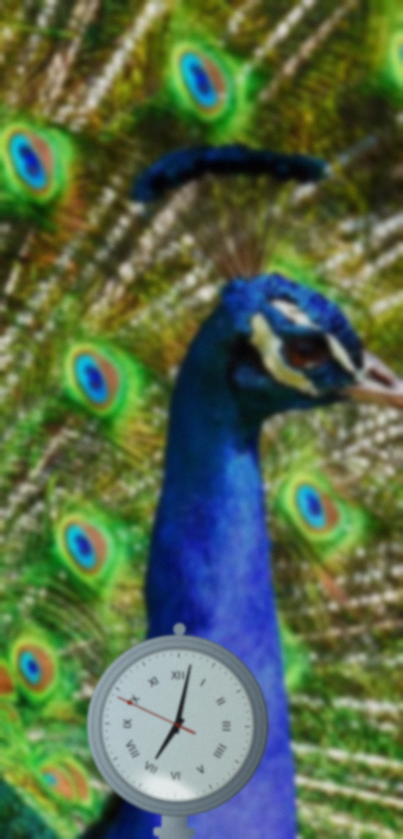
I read {"hour": 7, "minute": 1, "second": 49}
